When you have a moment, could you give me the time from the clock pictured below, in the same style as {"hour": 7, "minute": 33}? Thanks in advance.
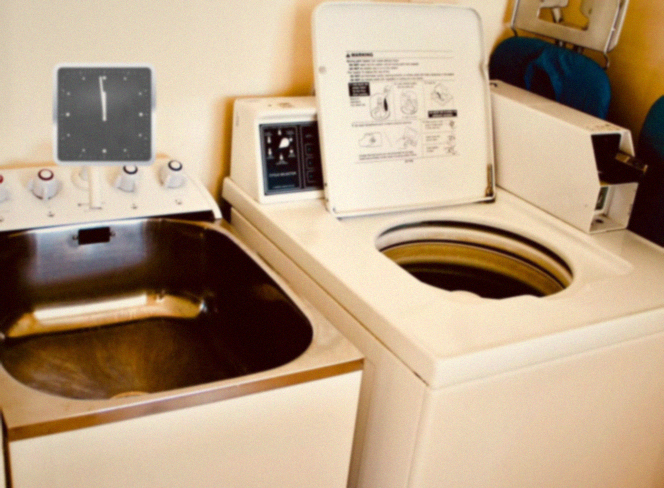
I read {"hour": 11, "minute": 59}
